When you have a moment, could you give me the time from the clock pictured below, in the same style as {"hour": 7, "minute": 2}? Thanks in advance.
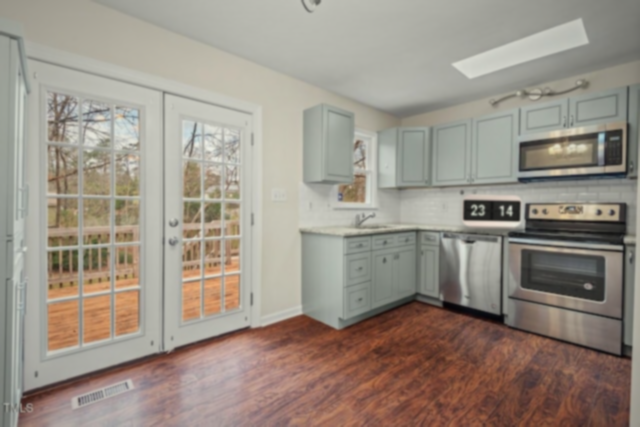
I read {"hour": 23, "minute": 14}
